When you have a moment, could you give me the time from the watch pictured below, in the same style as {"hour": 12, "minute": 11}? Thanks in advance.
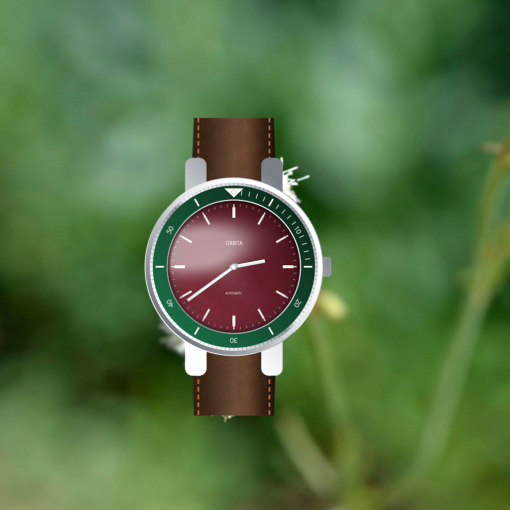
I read {"hour": 2, "minute": 39}
